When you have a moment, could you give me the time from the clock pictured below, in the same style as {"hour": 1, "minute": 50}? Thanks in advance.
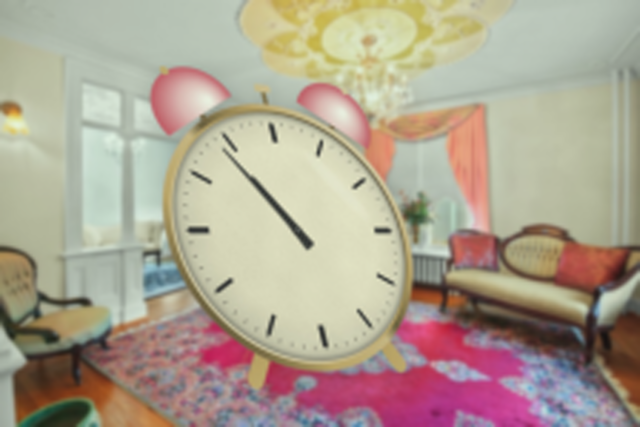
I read {"hour": 10, "minute": 54}
